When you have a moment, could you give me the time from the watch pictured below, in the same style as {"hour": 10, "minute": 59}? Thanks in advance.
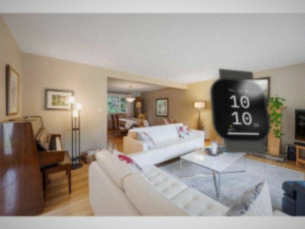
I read {"hour": 10, "minute": 10}
